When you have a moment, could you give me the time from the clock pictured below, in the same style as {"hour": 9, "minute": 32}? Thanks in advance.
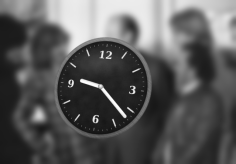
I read {"hour": 9, "minute": 22}
